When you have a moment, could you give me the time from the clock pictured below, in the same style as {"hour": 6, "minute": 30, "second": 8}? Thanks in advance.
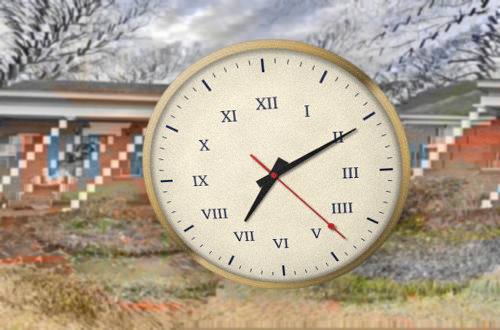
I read {"hour": 7, "minute": 10, "second": 23}
